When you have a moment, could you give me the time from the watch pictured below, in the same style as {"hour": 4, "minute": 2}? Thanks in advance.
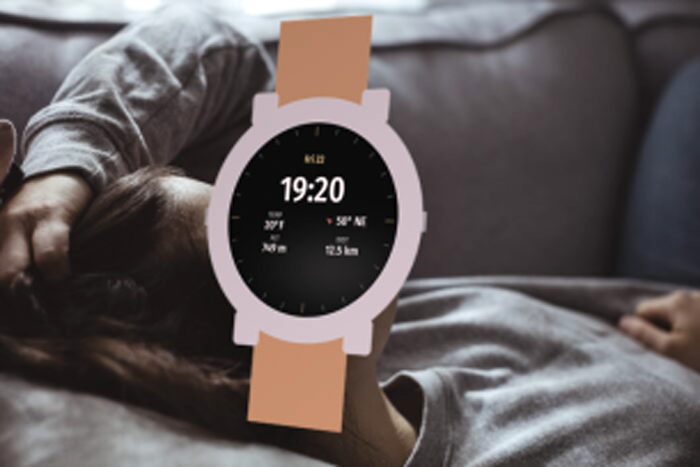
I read {"hour": 19, "minute": 20}
